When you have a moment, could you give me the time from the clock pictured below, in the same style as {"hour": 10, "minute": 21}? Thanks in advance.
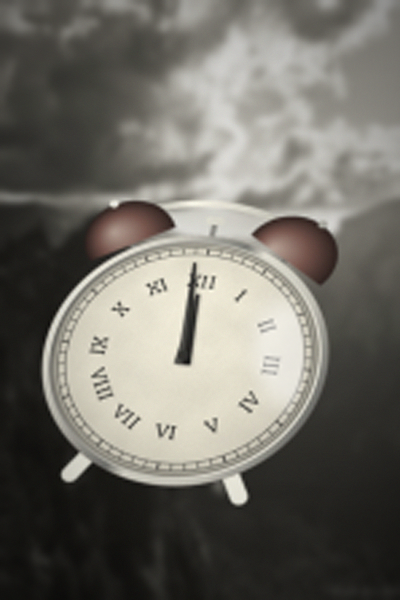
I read {"hour": 11, "minute": 59}
